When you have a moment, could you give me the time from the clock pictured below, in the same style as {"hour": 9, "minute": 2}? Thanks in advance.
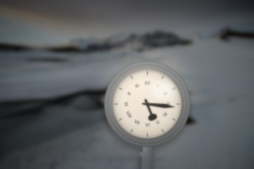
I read {"hour": 5, "minute": 16}
